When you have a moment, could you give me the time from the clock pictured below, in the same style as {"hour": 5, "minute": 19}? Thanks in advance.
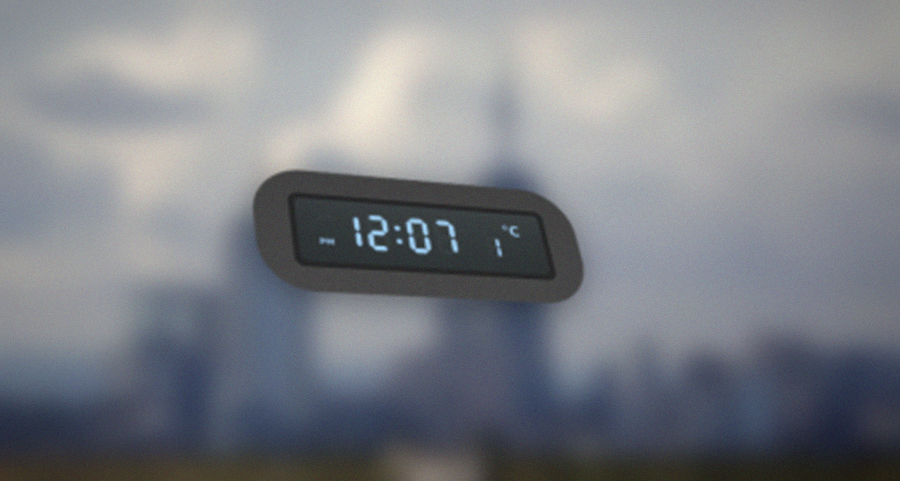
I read {"hour": 12, "minute": 7}
